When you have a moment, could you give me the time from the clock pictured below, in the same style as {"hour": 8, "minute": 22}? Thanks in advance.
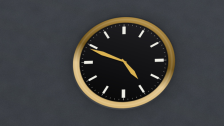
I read {"hour": 4, "minute": 49}
